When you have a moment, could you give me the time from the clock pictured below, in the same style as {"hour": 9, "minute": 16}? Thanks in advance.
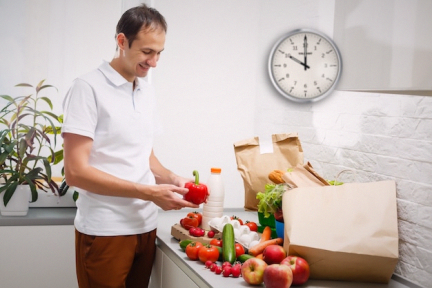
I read {"hour": 10, "minute": 0}
